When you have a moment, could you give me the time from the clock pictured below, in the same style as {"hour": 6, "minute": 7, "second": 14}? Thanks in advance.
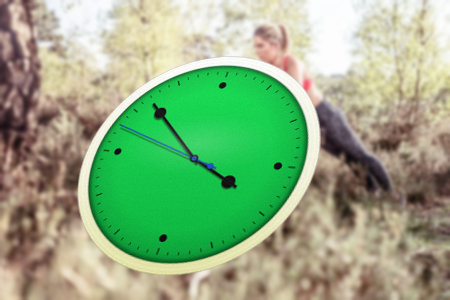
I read {"hour": 3, "minute": 51, "second": 48}
